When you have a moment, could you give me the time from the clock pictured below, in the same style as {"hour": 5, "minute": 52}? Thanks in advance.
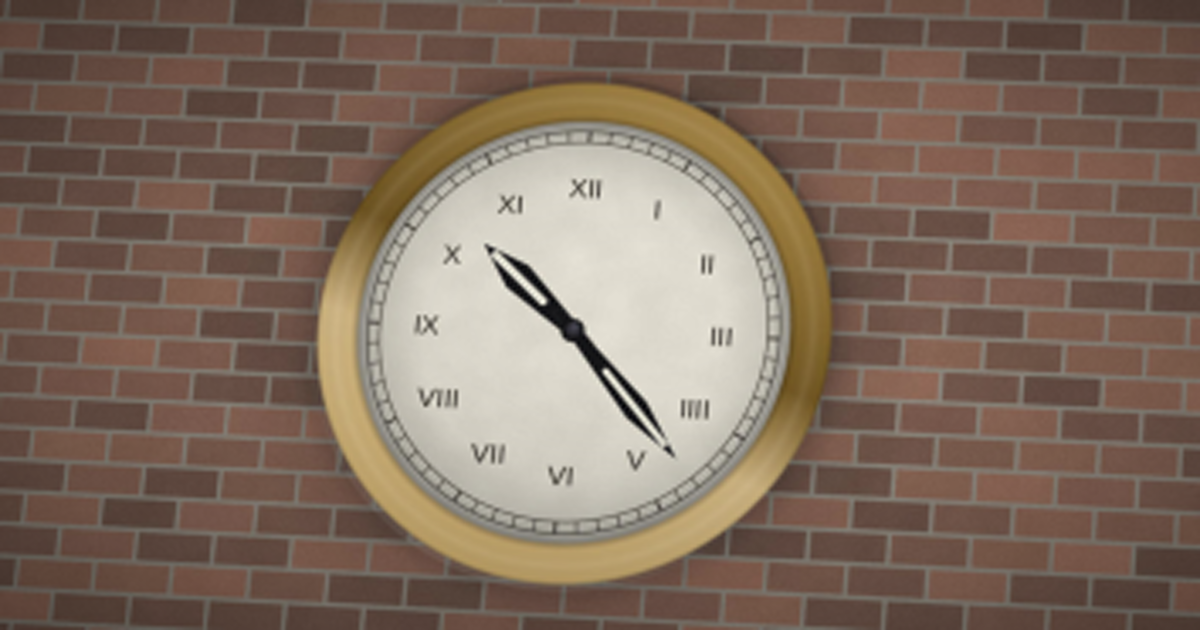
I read {"hour": 10, "minute": 23}
